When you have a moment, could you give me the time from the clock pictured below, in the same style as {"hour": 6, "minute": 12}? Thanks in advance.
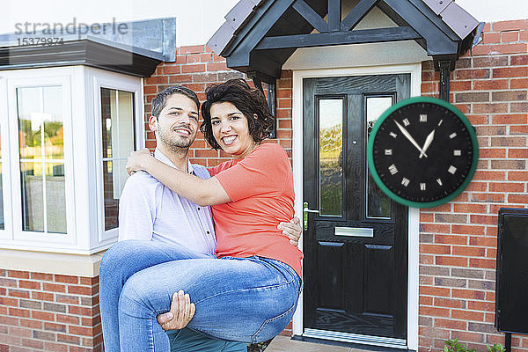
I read {"hour": 12, "minute": 53}
